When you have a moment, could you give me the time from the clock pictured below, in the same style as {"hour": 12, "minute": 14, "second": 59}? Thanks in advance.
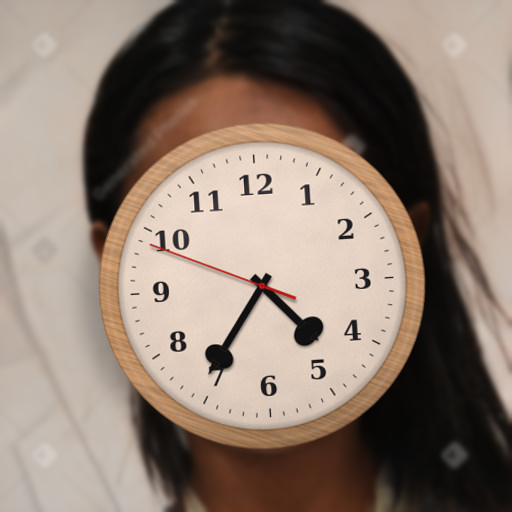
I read {"hour": 4, "minute": 35, "second": 49}
